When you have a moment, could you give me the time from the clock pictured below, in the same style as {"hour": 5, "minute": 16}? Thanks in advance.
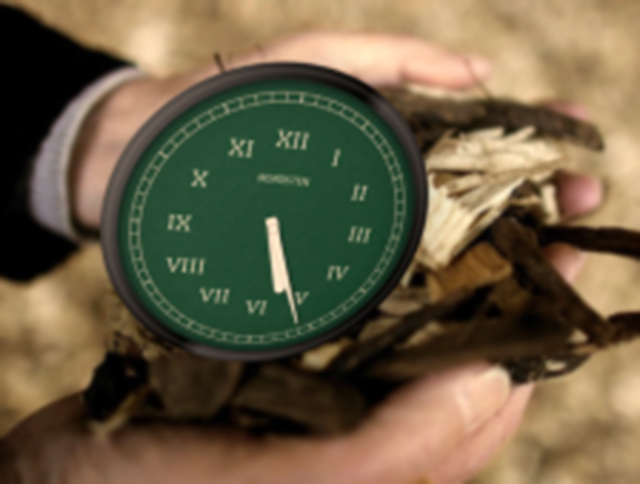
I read {"hour": 5, "minute": 26}
